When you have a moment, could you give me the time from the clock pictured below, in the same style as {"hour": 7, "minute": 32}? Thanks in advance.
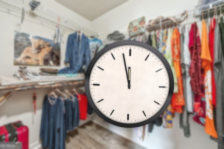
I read {"hour": 11, "minute": 58}
